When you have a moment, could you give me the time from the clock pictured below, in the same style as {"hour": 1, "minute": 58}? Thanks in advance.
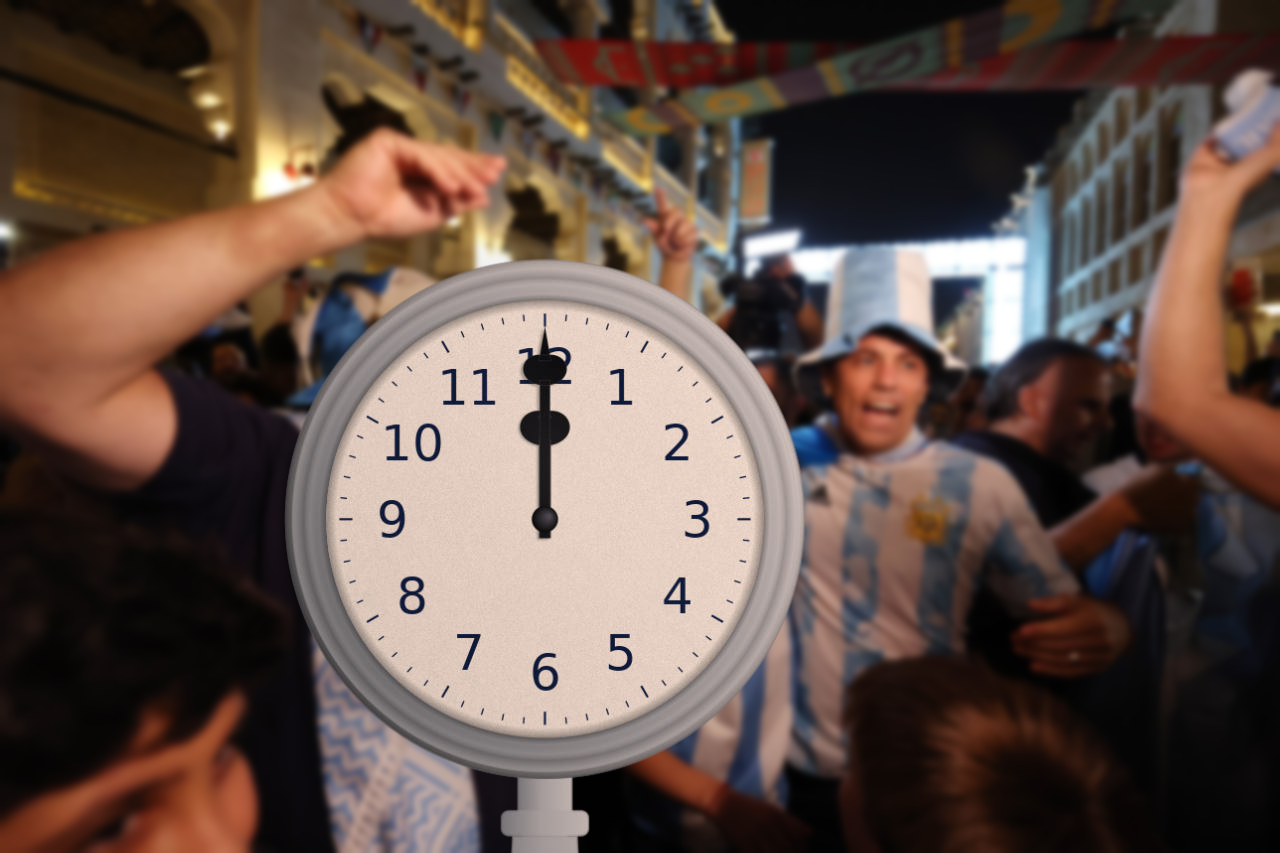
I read {"hour": 12, "minute": 0}
